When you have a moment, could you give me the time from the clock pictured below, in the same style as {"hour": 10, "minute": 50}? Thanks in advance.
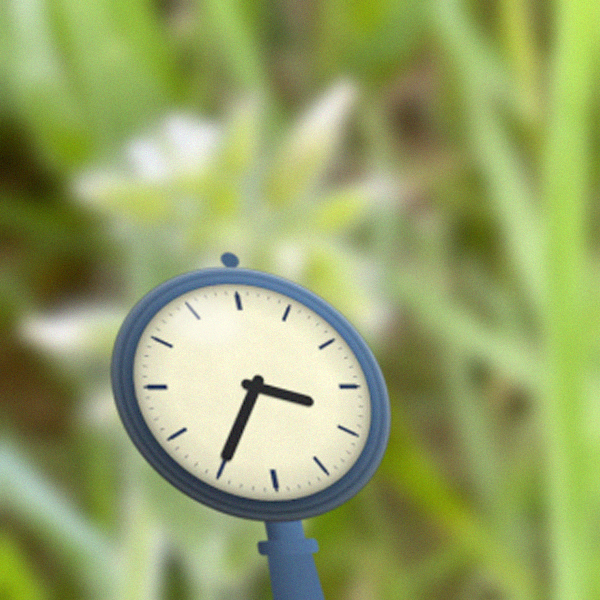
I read {"hour": 3, "minute": 35}
